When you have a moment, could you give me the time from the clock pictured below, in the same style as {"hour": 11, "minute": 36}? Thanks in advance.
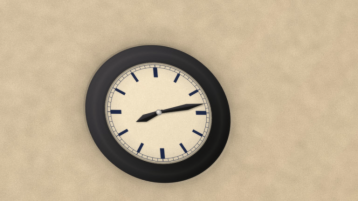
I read {"hour": 8, "minute": 13}
